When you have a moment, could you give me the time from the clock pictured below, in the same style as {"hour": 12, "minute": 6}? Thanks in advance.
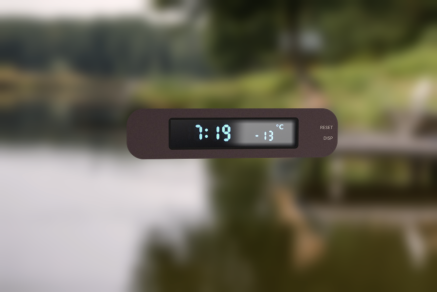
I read {"hour": 7, "minute": 19}
